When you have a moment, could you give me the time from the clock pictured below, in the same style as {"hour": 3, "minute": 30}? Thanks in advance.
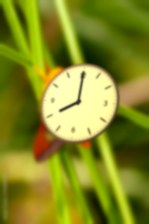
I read {"hour": 8, "minute": 0}
